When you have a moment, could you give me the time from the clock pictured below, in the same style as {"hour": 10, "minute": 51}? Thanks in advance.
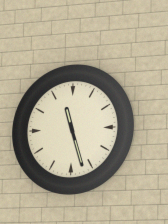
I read {"hour": 11, "minute": 27}
